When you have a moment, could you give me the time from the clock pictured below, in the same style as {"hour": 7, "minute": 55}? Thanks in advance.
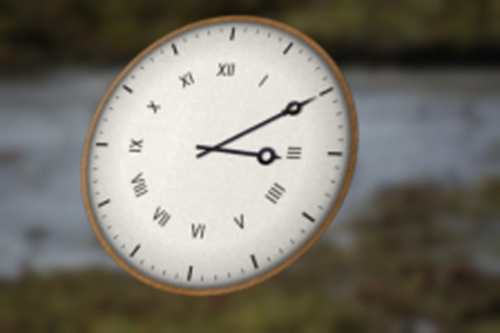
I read {"hour": 3, "minute": 10}
